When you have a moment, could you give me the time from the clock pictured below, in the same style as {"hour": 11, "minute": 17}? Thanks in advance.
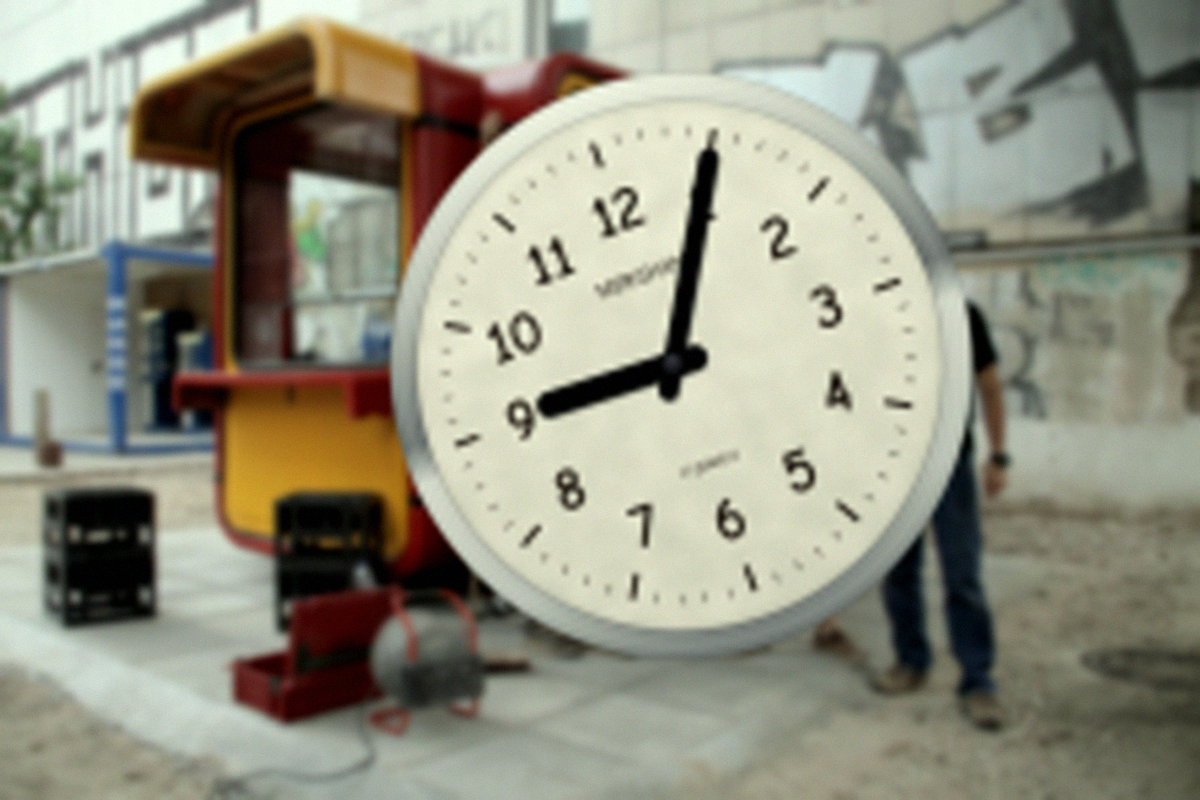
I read {"hour": 9, "minute": 5}
